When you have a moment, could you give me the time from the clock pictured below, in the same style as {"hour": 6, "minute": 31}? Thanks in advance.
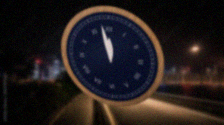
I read {"hour": 11, "minute": 58}
